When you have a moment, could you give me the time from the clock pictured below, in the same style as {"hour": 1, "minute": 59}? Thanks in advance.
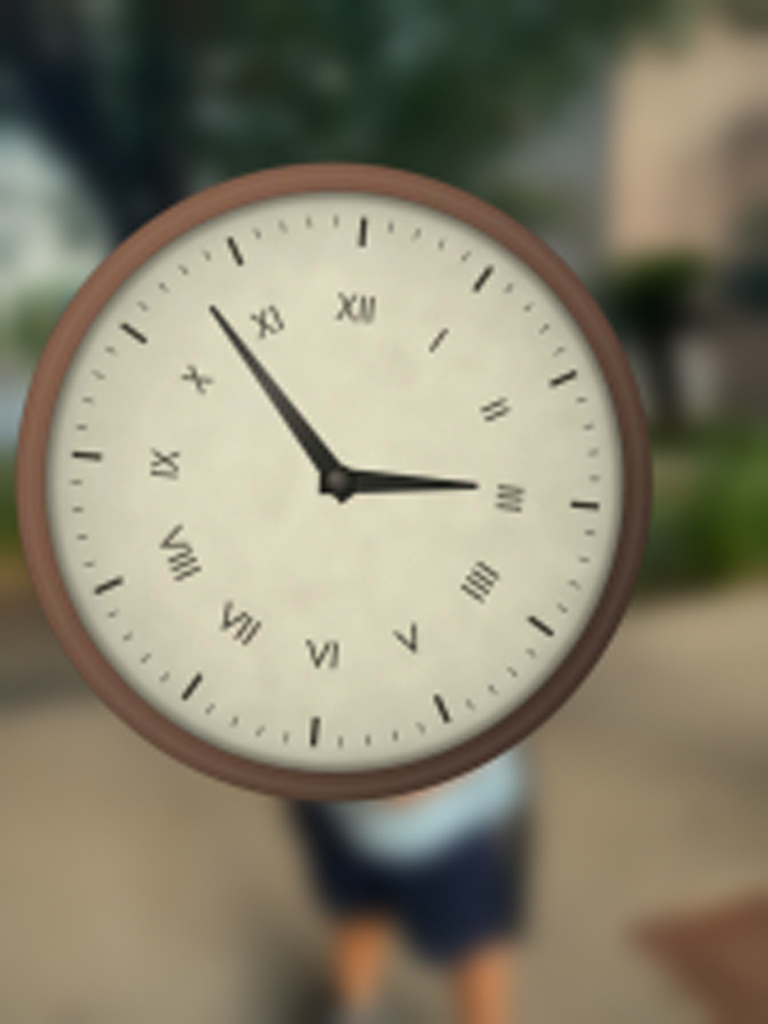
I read {"hour": 2, "minute": 53}
